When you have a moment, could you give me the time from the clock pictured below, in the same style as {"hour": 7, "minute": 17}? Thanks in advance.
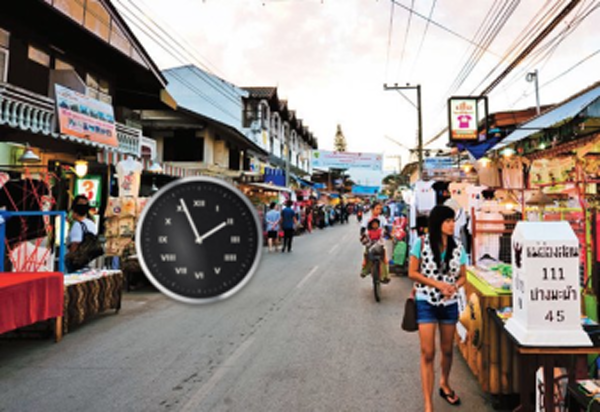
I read {"hour": 1, "minute": 56}
